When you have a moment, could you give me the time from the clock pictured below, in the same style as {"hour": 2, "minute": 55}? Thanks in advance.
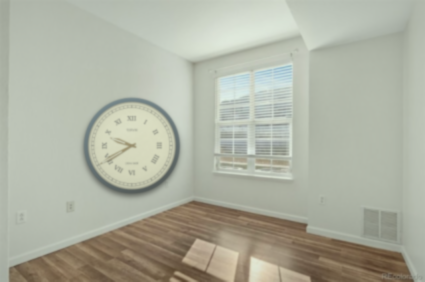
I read {"hour": 9, "minute": 40}
